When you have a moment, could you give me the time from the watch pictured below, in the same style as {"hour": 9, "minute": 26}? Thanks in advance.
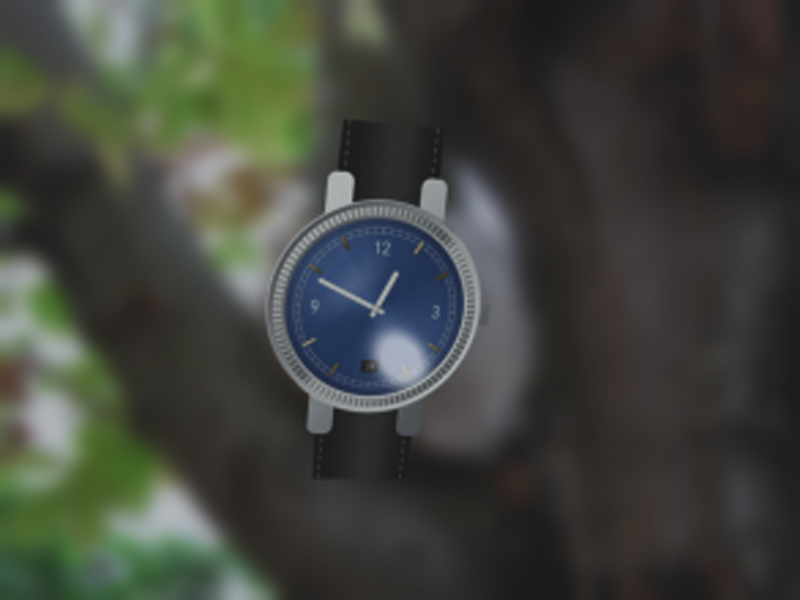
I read {"hour": 12, "minute": 49}
